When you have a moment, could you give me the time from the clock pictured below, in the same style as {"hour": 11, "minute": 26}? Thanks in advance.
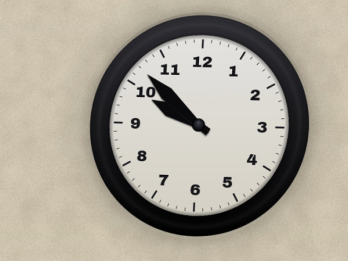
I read {"hour": 9, "minute": 52}
